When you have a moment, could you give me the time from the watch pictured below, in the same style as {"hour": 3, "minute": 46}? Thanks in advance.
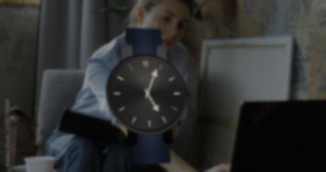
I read {"hour": 5, "minute": 4}
